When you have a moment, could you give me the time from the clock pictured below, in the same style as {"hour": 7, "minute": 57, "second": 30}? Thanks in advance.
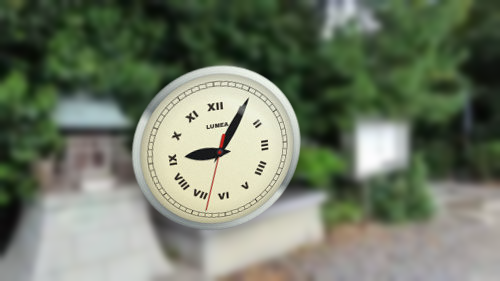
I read {"hour": 9, "minute": 5, "second": 33}
